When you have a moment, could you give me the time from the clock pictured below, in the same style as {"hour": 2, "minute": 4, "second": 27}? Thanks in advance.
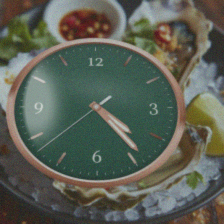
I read {"hour": 4, "minute": 23, "second": 38}
